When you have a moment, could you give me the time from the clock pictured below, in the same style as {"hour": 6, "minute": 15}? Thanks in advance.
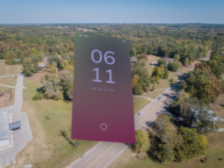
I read {"hour": 6, "minute": 11}
